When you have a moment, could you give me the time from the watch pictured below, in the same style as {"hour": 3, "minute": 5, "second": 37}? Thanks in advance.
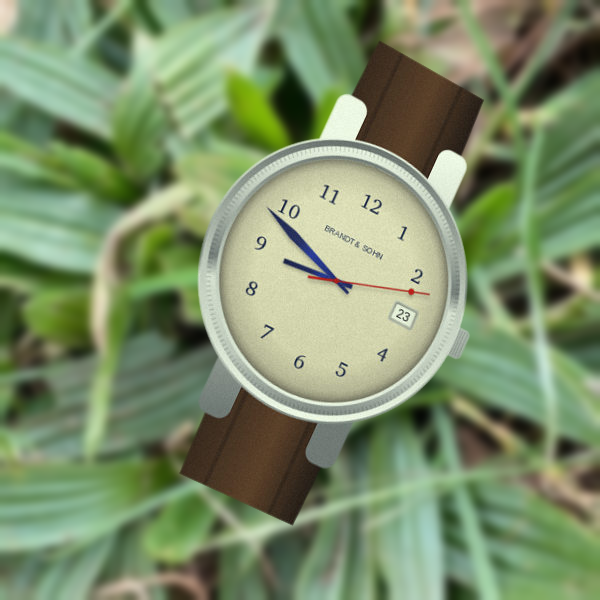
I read {"hour": 8, "minute": 48, "second": 12}
